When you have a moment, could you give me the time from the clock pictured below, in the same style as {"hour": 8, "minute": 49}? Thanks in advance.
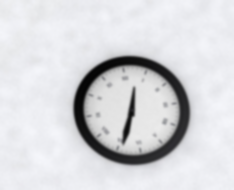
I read {"hour": 12, "minute": 34}
